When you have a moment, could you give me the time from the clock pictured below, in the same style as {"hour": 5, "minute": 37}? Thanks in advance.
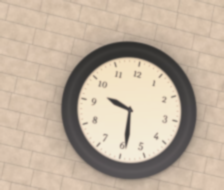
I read {"hour": 9, "minute": 29}
